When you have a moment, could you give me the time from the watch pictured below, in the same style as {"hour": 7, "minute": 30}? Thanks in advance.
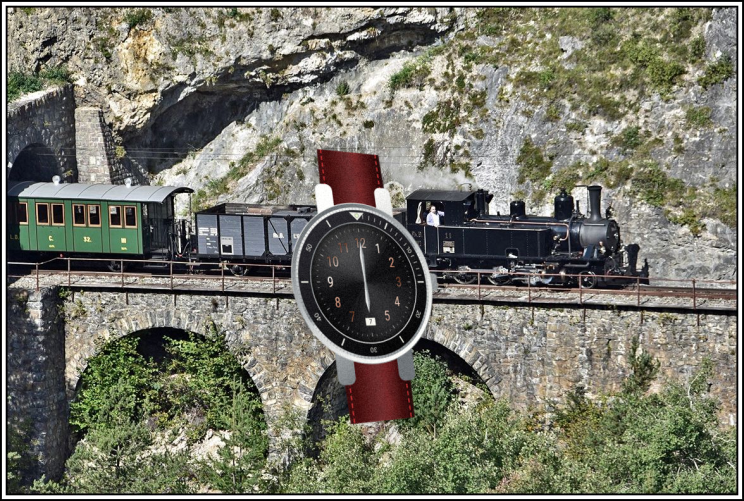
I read {"hour": 6, "minute": 0}
